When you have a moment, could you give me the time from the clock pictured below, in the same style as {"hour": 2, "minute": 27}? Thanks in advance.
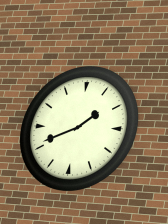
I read {"hour": 1, "minute": 41}
